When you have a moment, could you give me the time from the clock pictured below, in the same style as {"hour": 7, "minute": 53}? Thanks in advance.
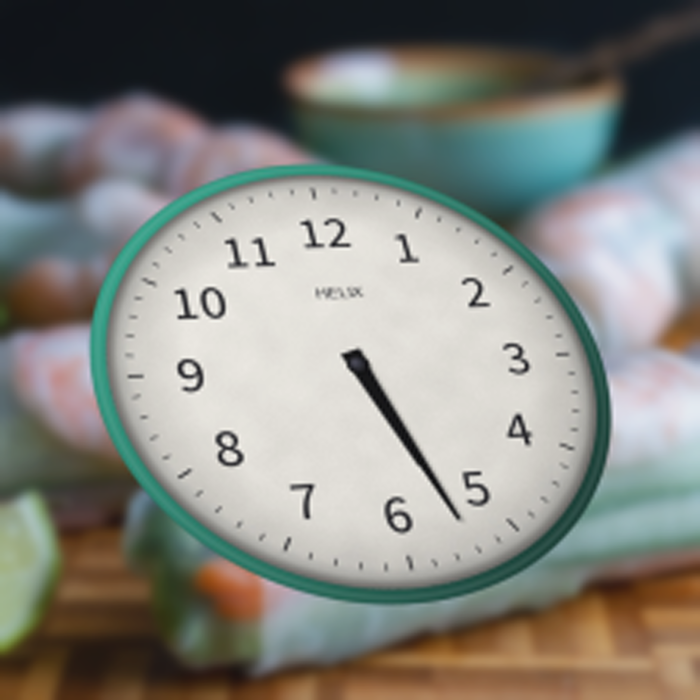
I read {"hour": 5, "minute": 27}
